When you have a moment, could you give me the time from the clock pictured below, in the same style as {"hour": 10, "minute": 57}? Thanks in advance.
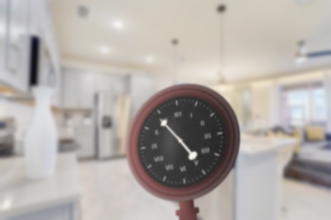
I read {"hour": 4, "minute": 54}
